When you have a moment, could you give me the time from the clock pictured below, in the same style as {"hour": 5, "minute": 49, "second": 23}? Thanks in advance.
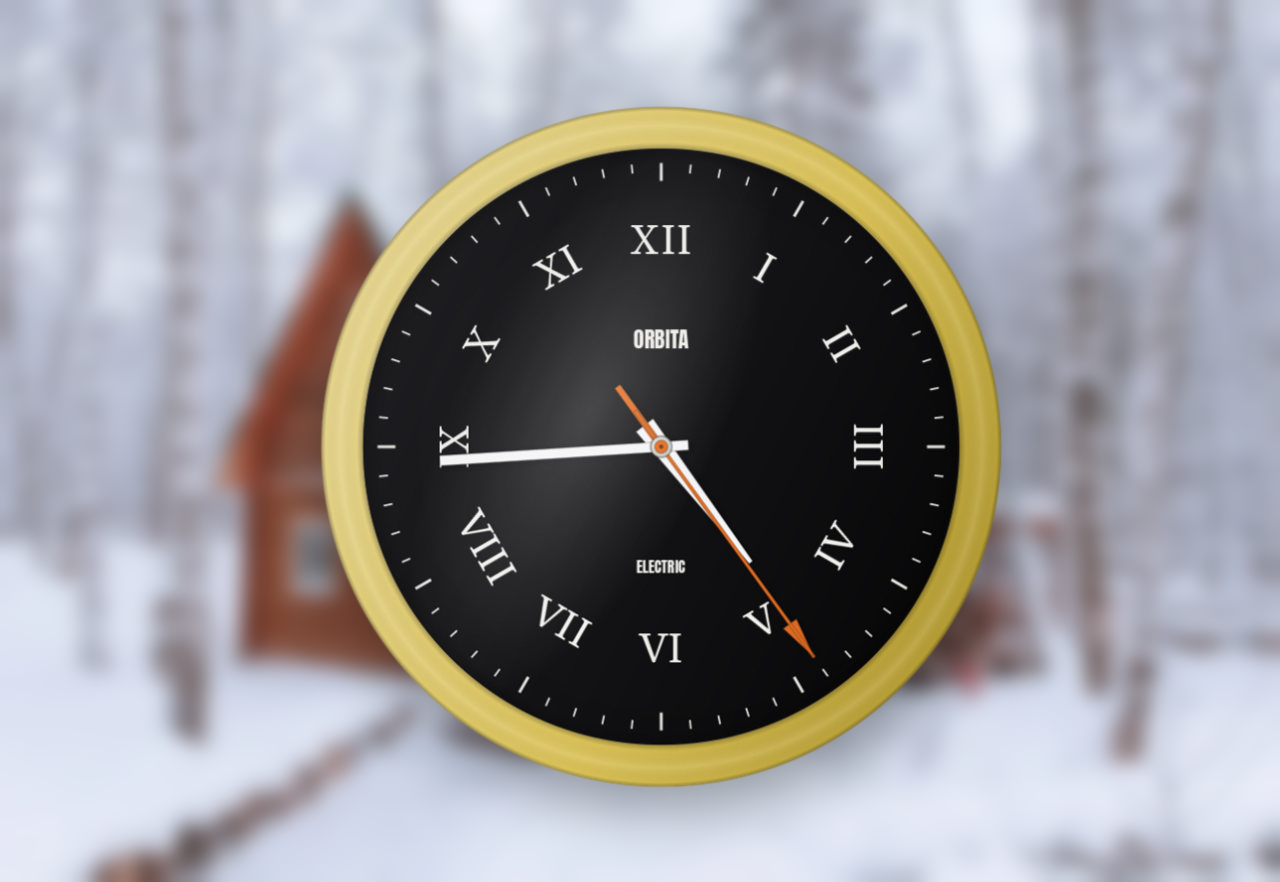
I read {"hour": 4, "minute": 44, "second": 24}
